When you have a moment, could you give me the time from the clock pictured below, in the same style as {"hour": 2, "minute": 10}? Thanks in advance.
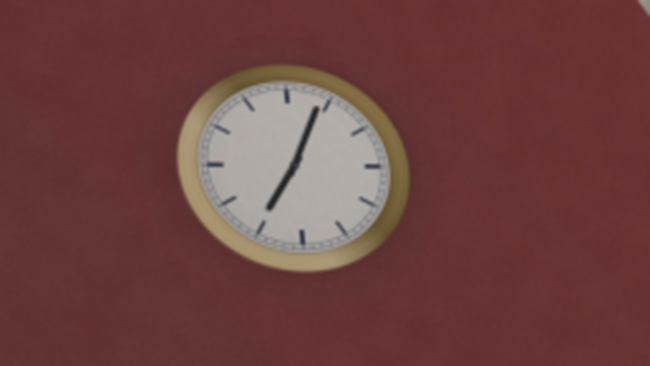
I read {"hour": 7, "minute": 4}
